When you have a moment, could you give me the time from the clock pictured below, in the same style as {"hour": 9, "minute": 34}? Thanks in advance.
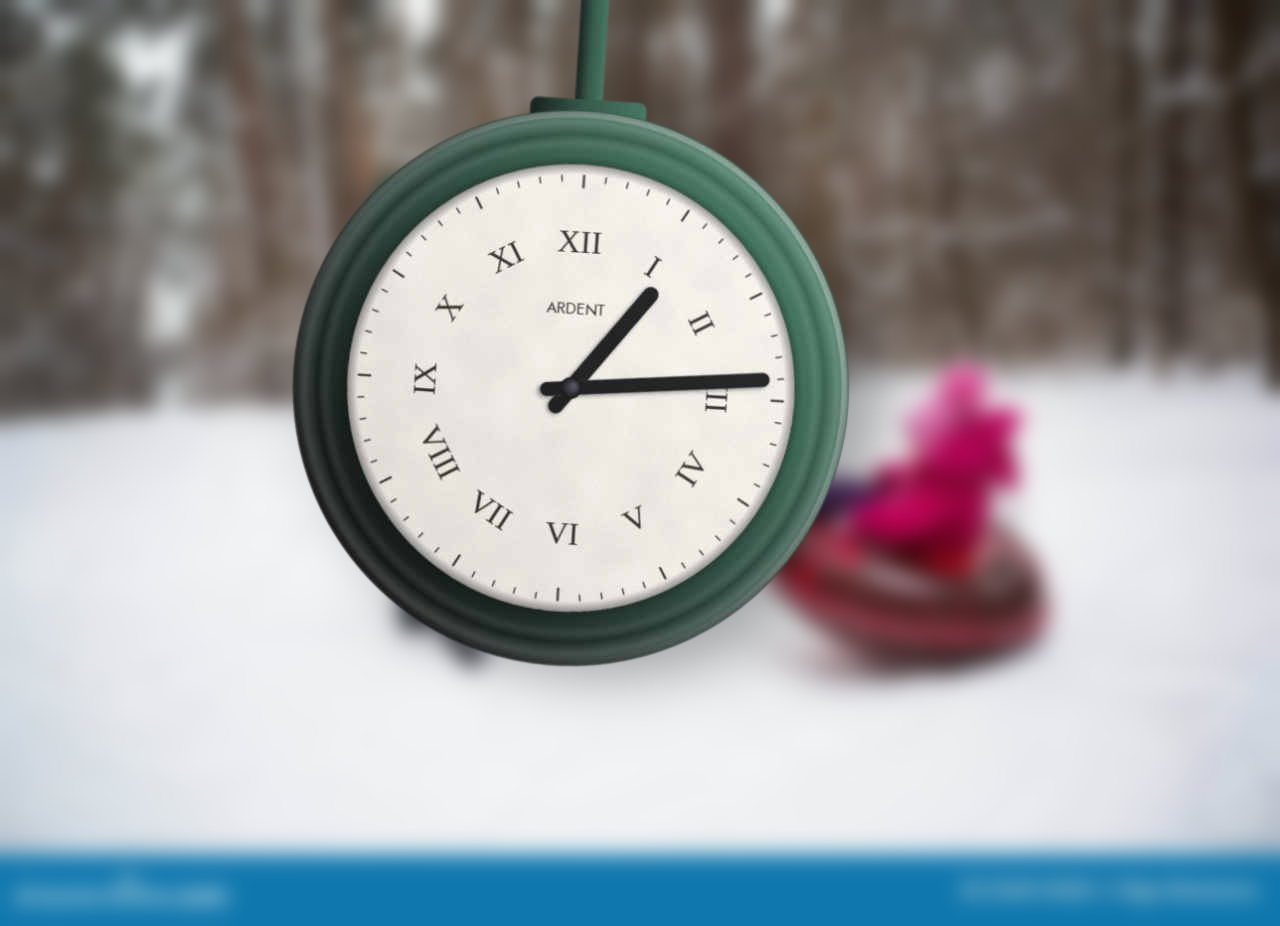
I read {"hour": 1, "minute": 14}
